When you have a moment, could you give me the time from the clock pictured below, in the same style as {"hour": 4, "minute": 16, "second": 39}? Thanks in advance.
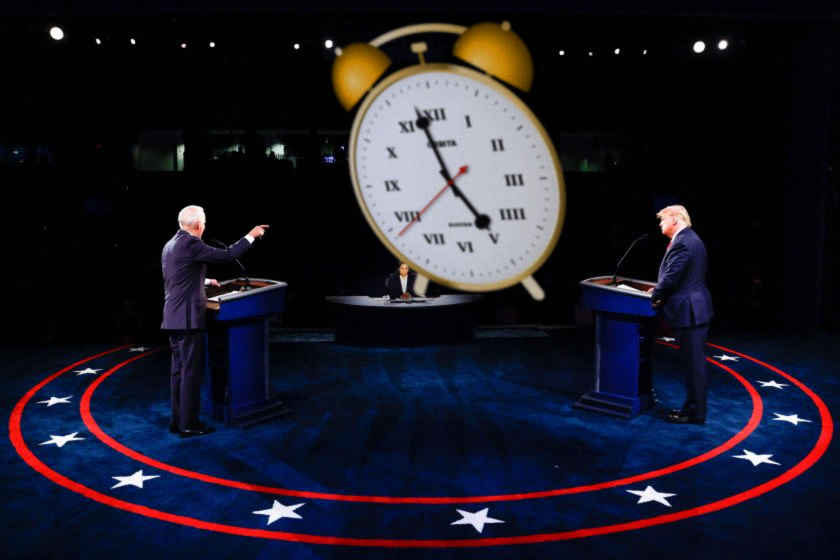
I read {"hour": 4, "minute": 57, "second": 39}
